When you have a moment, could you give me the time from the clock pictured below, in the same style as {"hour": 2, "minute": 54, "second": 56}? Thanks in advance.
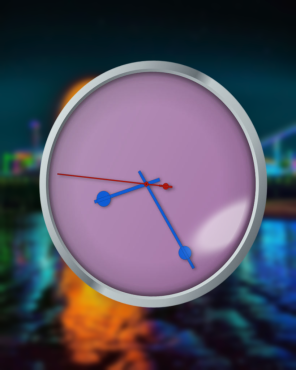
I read {"hour": 8, "minute": 24, "second": 46}
